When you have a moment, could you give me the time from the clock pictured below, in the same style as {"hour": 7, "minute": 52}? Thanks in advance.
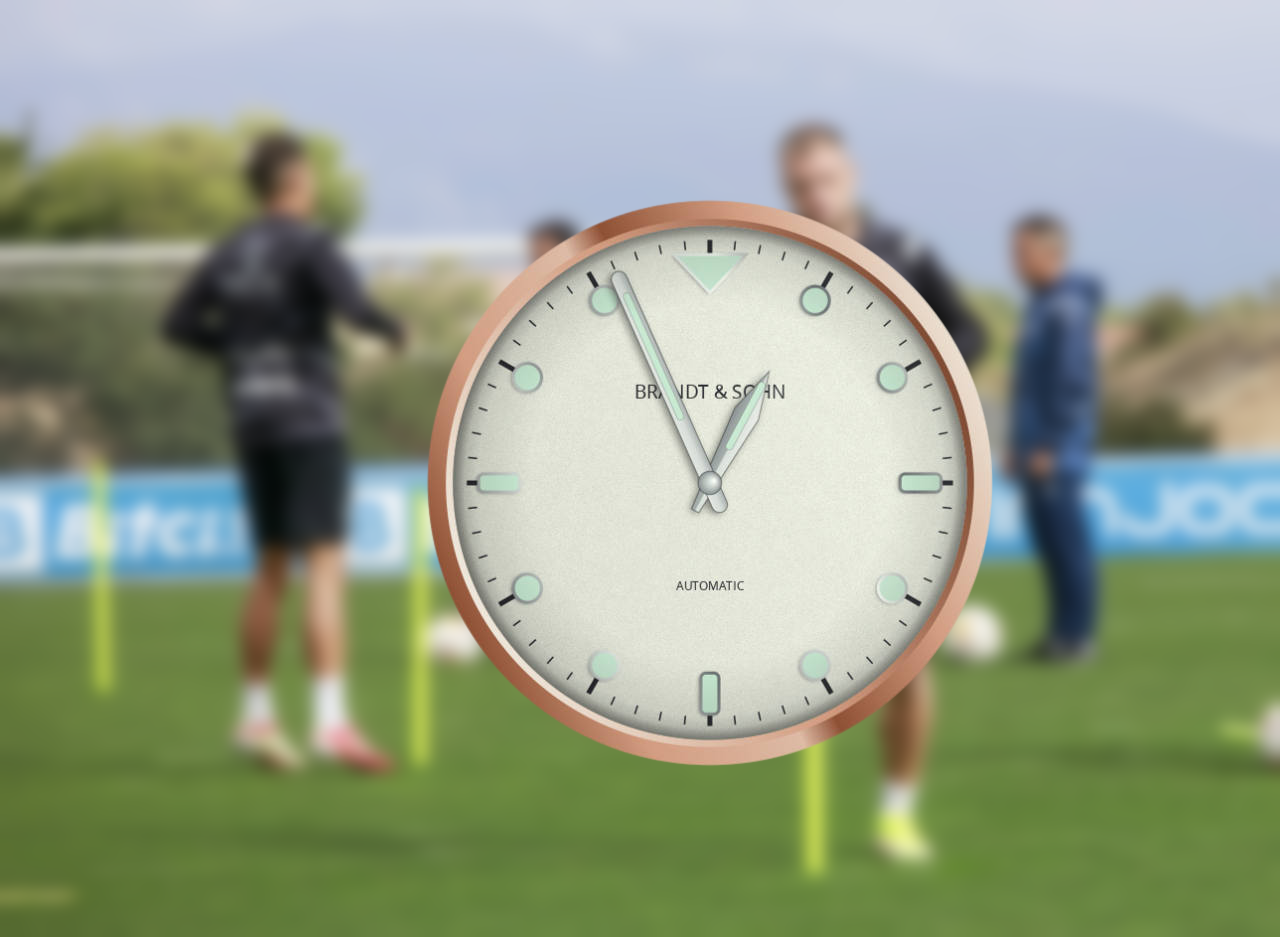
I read {"hour": 12, "minute": 56}
